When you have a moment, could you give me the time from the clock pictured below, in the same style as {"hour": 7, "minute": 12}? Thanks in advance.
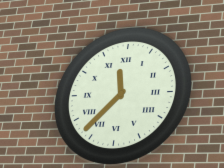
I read {"hour": 11, "minute": 37}
